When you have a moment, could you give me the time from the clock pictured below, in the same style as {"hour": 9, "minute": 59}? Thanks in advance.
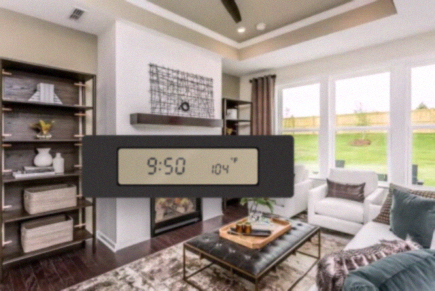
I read {"hour": 9, "minute": 50}
